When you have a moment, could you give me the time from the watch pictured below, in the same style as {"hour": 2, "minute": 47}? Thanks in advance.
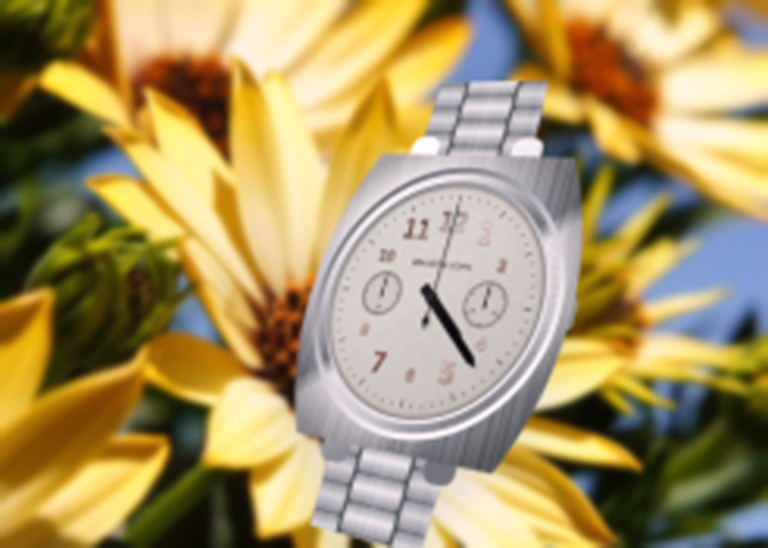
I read {"hour": 4, "minute": 22}
